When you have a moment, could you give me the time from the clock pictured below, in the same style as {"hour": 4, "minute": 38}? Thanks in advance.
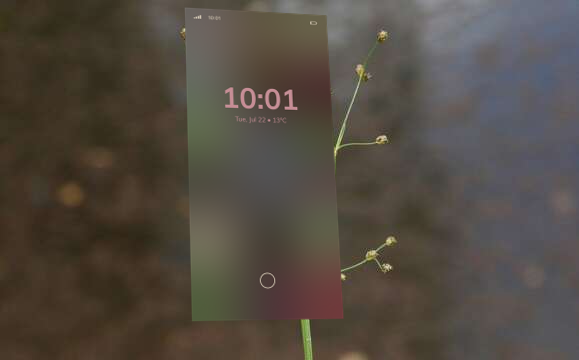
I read {"hour": 10, "minute": 1}
